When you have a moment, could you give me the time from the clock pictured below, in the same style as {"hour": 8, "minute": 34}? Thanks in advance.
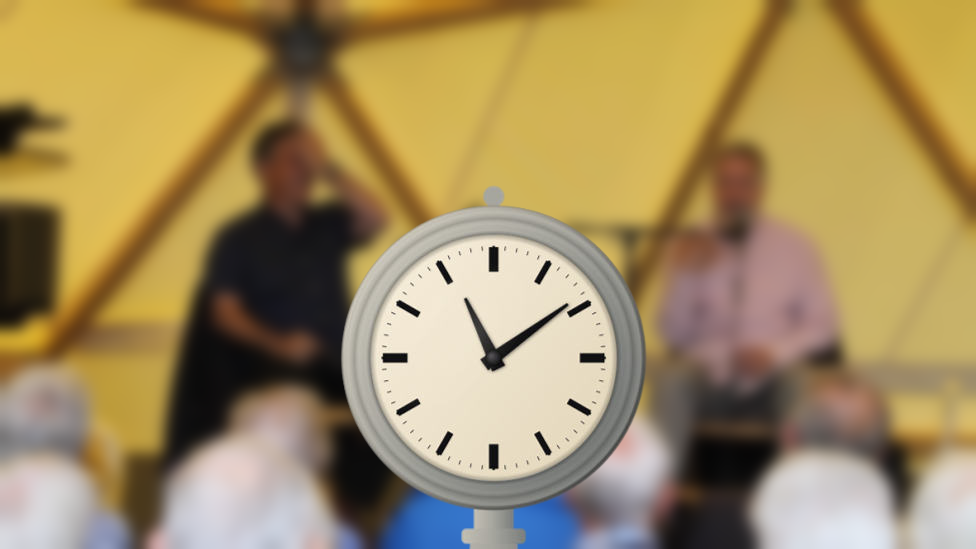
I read {"hour": 11, "minute": 9}
